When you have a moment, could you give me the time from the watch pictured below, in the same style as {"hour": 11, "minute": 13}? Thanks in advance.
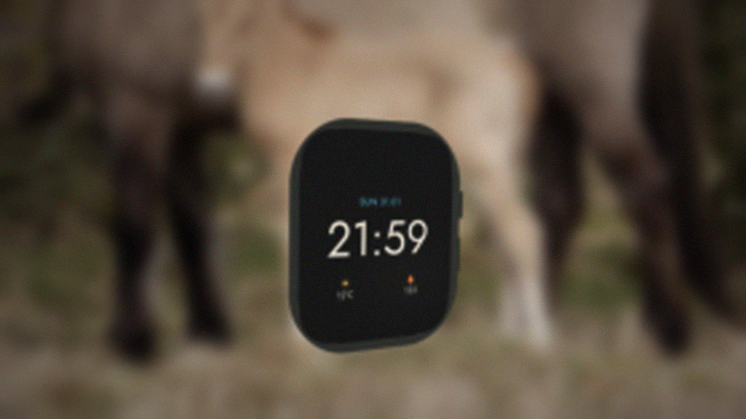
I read {"hour": 21, "minute": 59}
